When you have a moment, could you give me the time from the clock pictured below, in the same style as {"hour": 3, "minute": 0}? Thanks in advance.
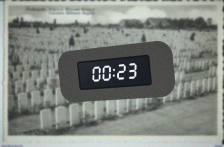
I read {"hour": 0, "minute": 23}
